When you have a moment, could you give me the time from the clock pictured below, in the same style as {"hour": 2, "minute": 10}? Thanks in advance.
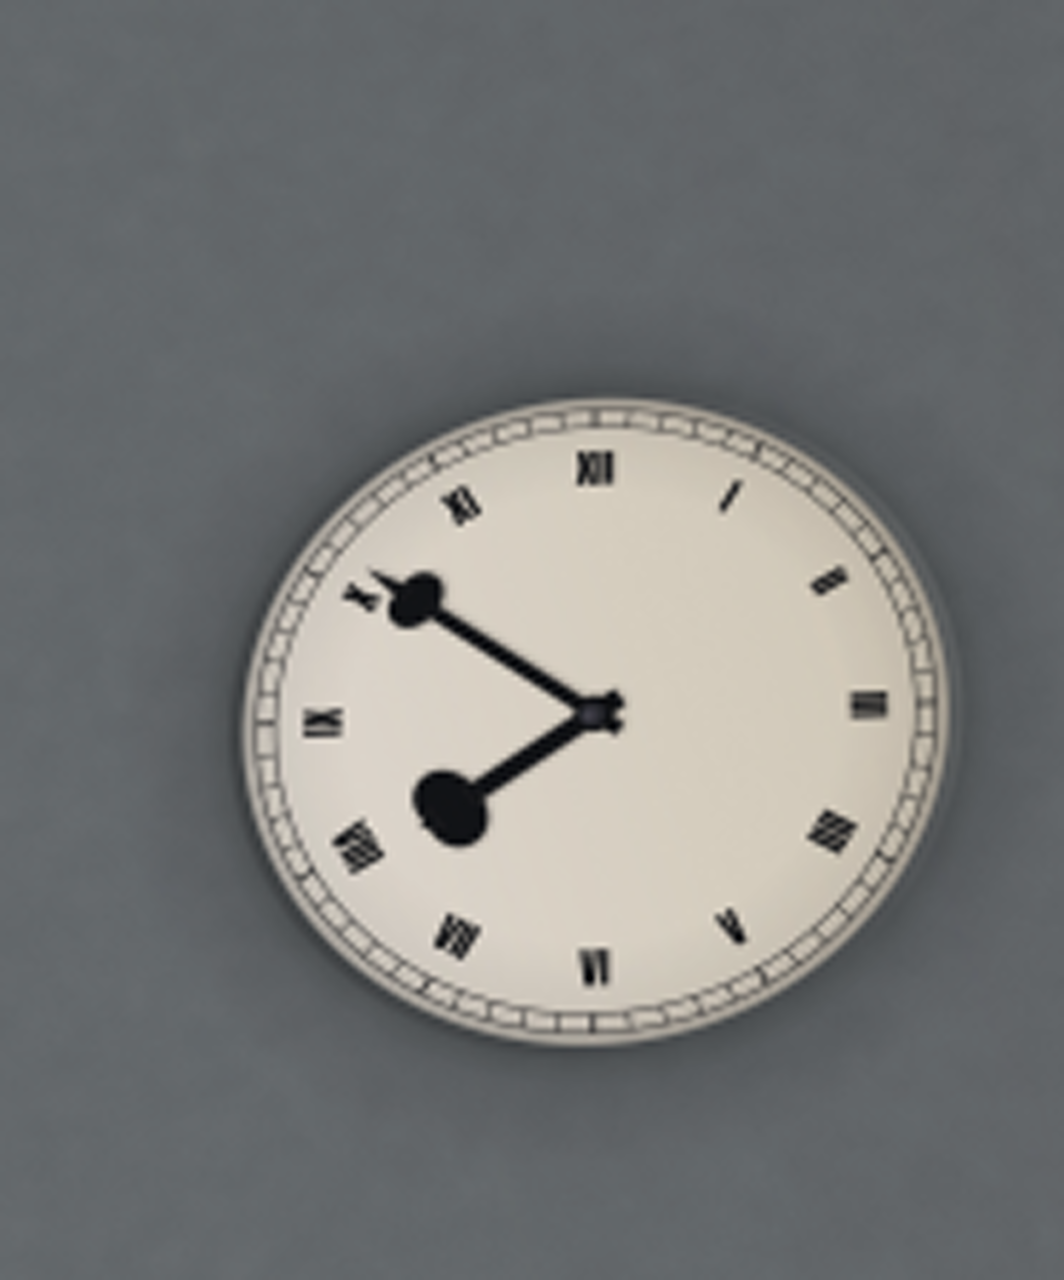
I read {"hour": 7, "minute": 51}
